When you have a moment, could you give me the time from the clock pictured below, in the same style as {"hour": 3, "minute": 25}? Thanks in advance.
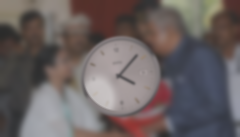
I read {"hour": 4, "minute": 8}
